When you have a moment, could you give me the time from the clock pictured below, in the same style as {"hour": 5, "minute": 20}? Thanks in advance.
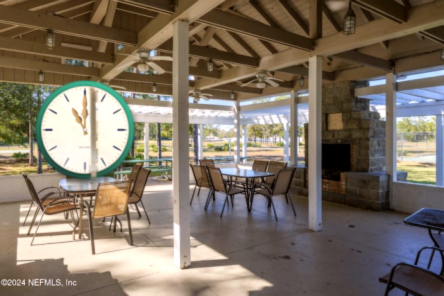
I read {"hour": 11, "minute": 0}
